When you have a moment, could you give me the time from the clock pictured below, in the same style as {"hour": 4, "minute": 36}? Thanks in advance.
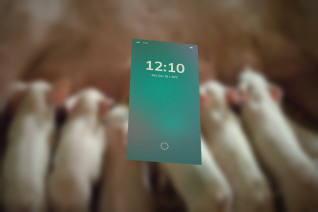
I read {"hour": 12, "minute": 10}
